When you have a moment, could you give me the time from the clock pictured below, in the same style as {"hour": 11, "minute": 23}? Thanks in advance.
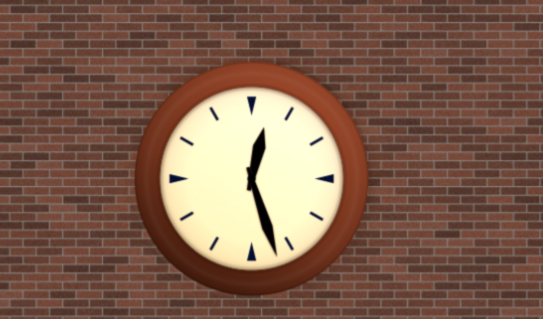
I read {"hour": 12, "minute": 27}
